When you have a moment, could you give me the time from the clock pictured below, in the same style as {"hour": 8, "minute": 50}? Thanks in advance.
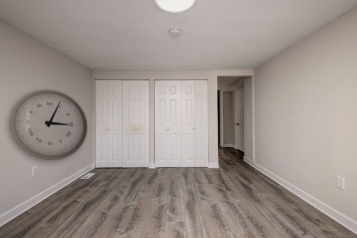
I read {"hour": 3, "minute": 4}
